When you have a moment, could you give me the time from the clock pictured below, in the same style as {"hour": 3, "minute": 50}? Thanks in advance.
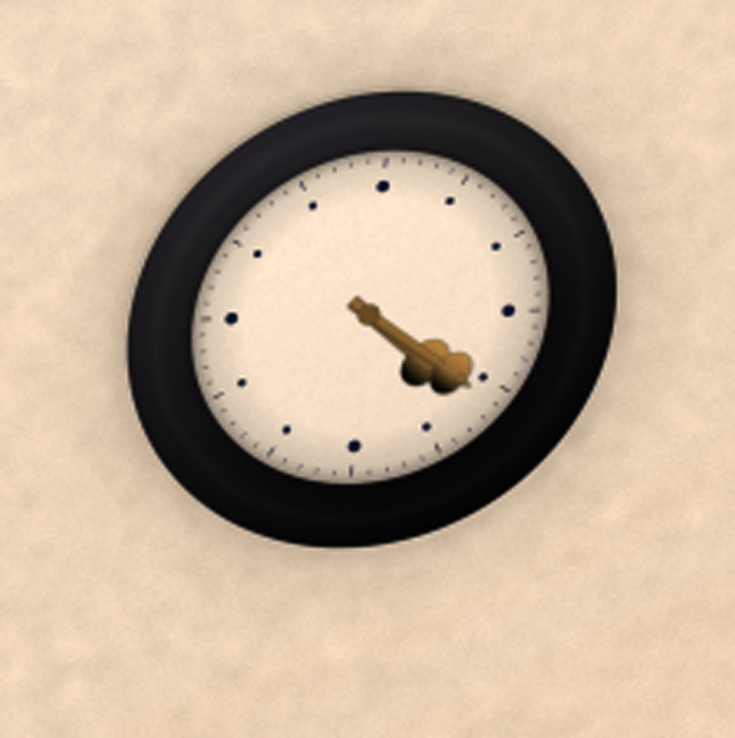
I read {"hour": 4, "minute": 21}
